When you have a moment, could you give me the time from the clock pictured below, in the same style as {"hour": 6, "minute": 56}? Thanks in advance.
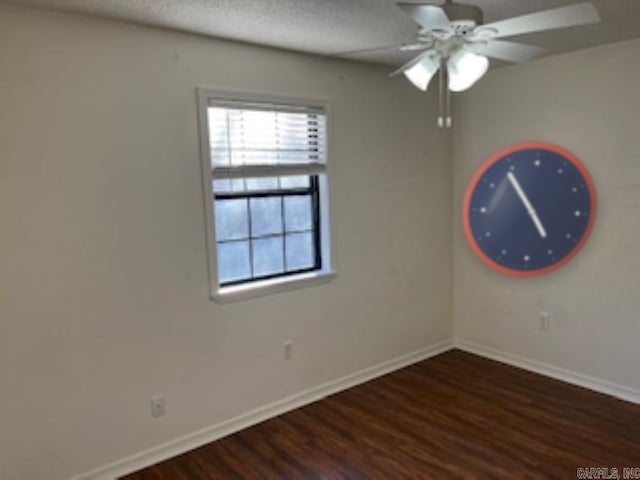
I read {"hour": 4, "minute": 54}
